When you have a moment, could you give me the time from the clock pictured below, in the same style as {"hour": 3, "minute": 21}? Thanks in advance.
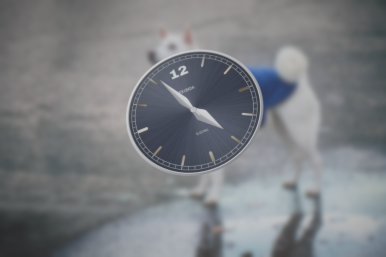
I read {"hour": 4, "minute": 56}
